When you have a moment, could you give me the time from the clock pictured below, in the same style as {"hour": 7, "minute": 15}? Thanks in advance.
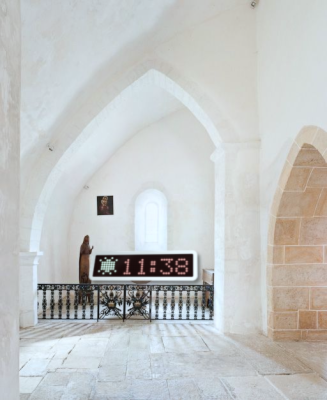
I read {"hour": 11, "minute": 38}
